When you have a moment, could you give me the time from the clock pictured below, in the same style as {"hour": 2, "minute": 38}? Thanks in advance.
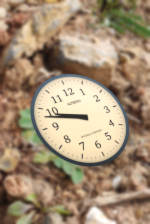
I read {"hour": 9, "minute": 48}
